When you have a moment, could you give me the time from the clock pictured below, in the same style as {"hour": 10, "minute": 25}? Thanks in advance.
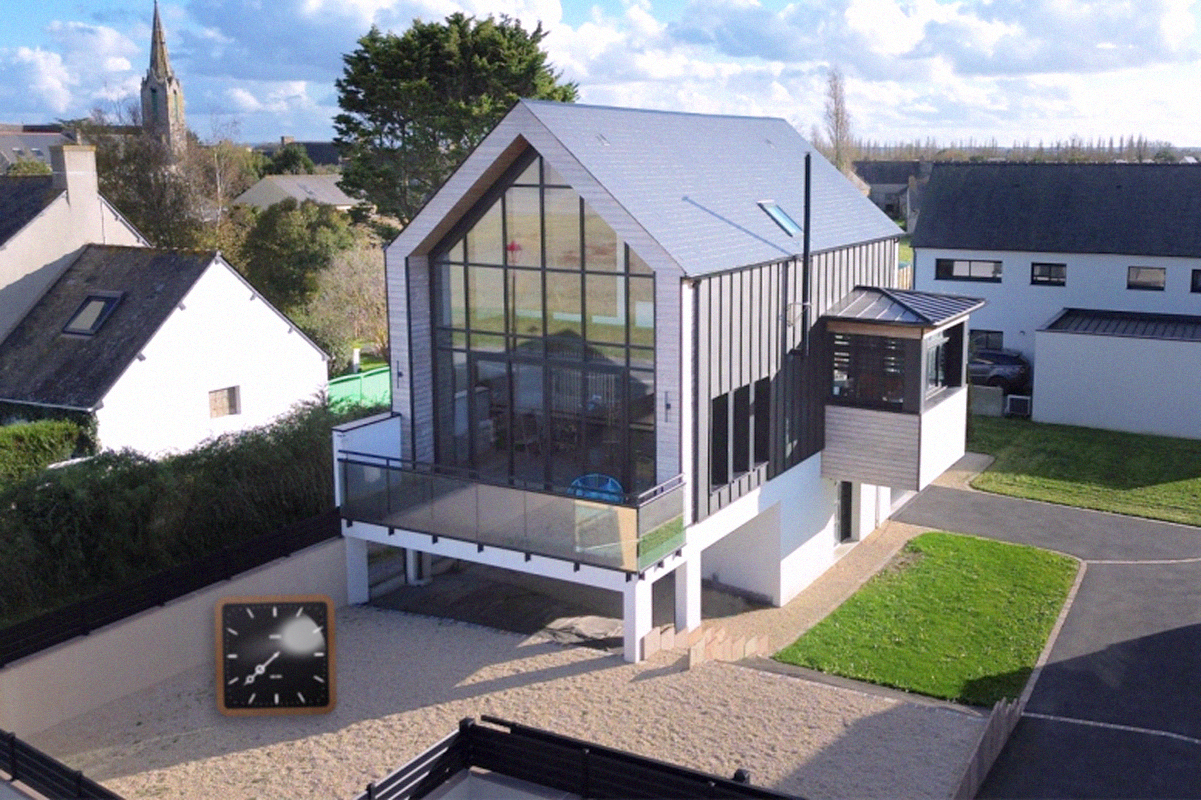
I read {"hour": 7, "minute": 38}
